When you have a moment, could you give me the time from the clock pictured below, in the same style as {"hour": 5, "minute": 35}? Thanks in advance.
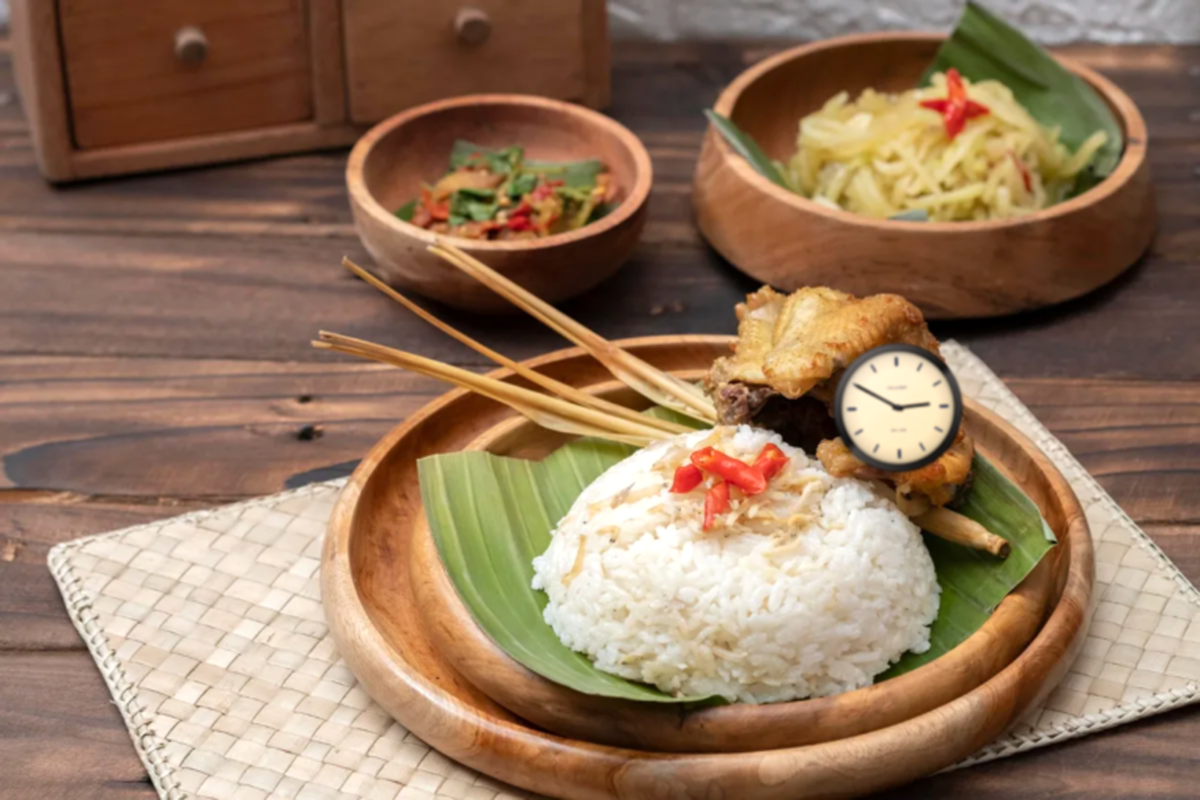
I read {"hour": 2, "minute": 50}
